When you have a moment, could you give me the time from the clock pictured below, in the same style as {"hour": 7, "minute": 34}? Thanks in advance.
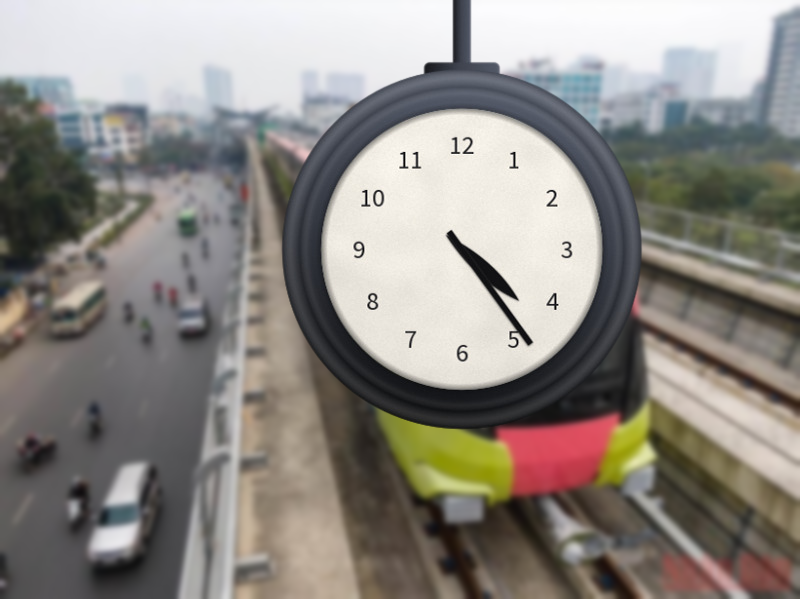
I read {"hour": 4, "minute": 24}
